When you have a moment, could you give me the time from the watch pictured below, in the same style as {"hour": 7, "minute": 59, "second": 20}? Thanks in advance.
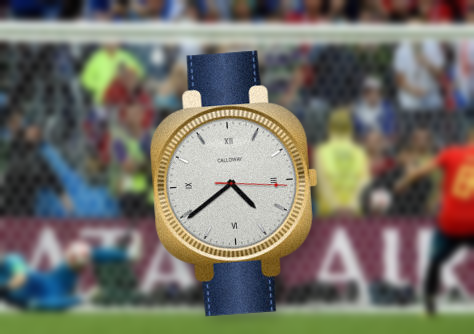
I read {"hour": 4, "minute": 39, "second": 16}
